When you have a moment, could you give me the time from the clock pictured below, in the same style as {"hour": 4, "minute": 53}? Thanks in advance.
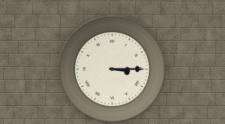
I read {"hour": 3, "minute": 15}
